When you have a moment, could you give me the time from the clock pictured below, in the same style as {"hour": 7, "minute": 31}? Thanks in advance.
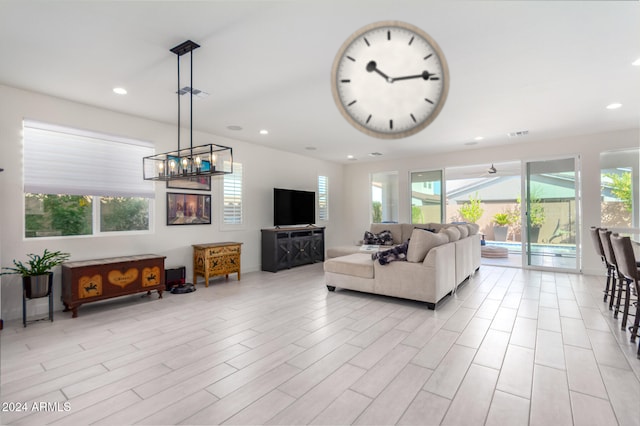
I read {"hour": 10, "minute": 14}
